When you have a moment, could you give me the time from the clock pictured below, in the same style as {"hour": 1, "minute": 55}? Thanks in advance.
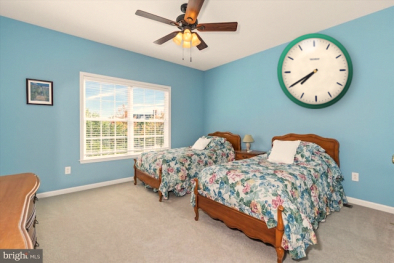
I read {"hour": 7, "minute": 40}
